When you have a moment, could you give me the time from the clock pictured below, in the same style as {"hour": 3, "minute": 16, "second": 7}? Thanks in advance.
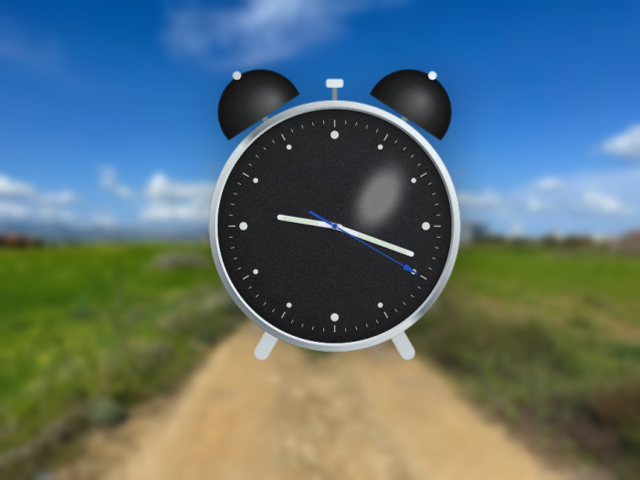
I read {"hour": 9, "minute": 18, "second": 20}
